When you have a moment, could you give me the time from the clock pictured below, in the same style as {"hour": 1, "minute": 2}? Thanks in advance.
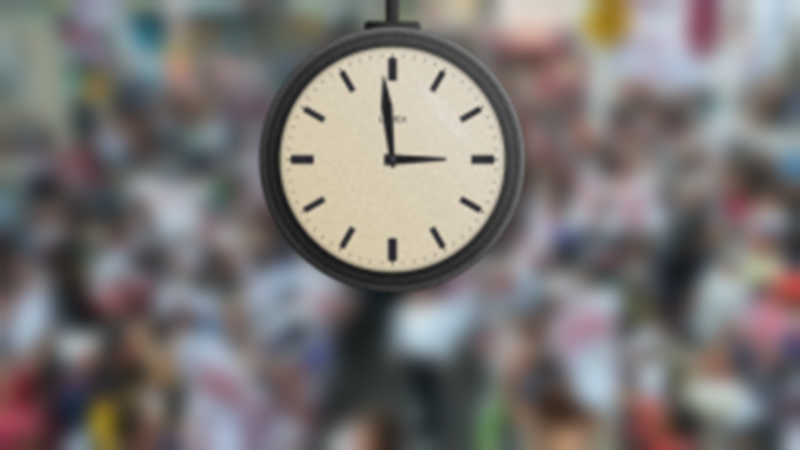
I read {"hour": 2, "minute": 59}
